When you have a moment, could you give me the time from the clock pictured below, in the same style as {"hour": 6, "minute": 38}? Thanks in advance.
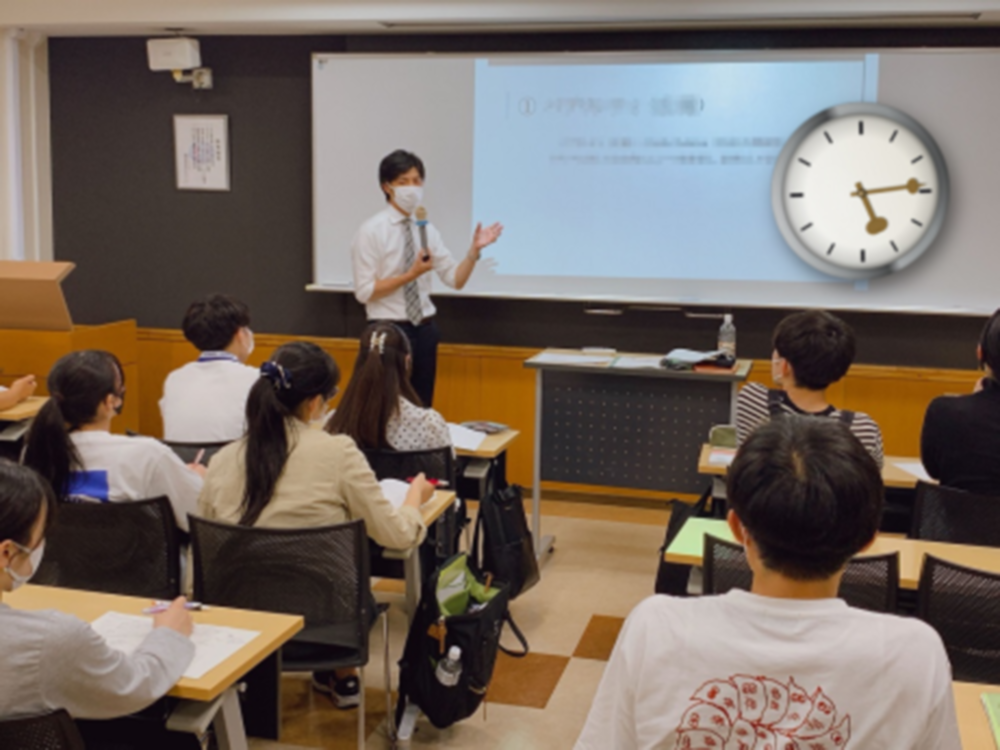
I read {"hour": 5, "minute": 14}
